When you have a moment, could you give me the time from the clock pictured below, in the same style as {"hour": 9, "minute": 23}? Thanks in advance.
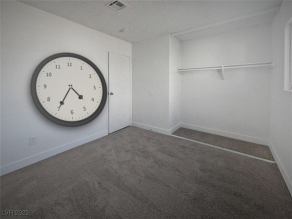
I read {"hour": 4, "minute": 35}
